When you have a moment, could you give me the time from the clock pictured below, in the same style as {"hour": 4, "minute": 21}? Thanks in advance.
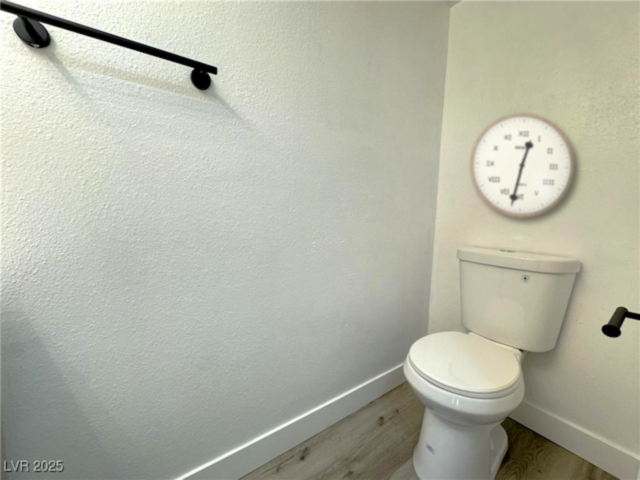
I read {"hour": 12, "minute": 32}
